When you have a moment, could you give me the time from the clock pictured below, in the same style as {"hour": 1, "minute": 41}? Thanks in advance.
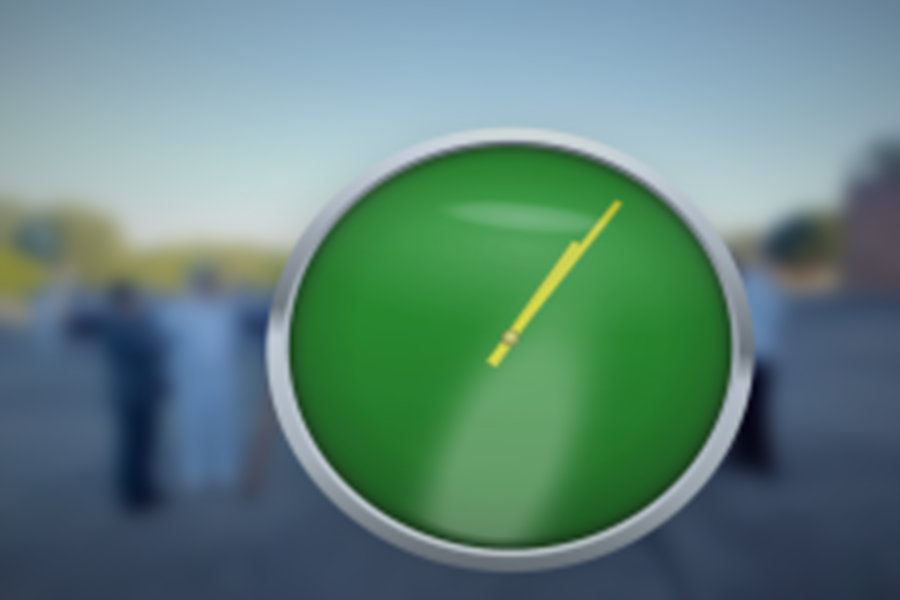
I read {"hour": 1, "minute": 6}
